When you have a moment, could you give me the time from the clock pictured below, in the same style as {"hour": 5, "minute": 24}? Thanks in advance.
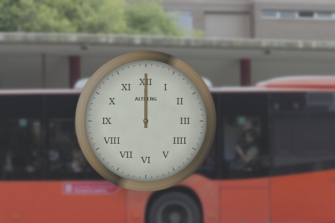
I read {"hour": 12, "minute": 0}
